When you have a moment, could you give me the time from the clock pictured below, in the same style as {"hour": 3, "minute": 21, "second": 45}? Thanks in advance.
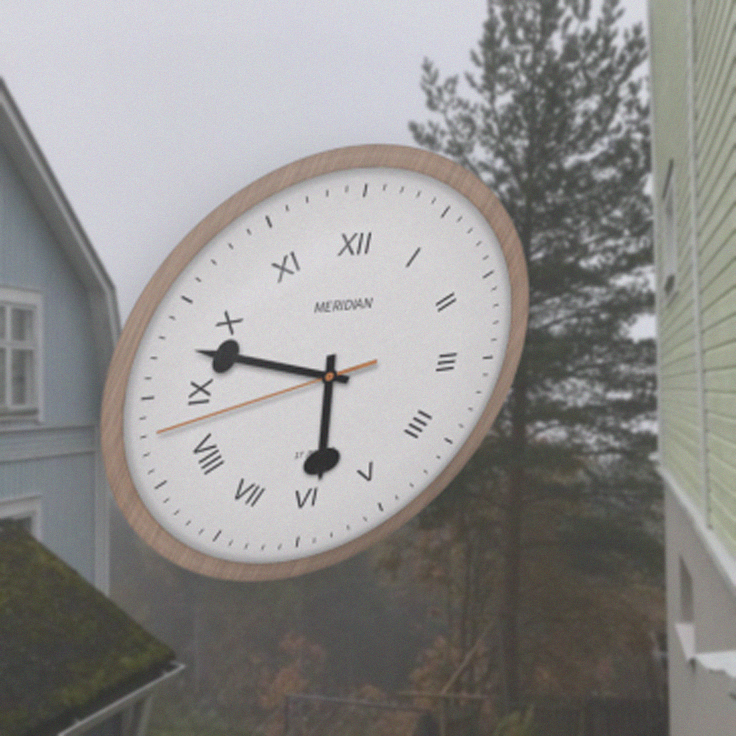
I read {"hour": 5, "minute": 47, "second": 43}
